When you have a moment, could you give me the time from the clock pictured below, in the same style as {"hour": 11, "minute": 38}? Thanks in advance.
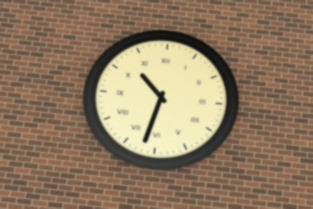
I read {"hour": 10, "minute": 32}
